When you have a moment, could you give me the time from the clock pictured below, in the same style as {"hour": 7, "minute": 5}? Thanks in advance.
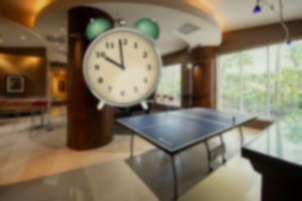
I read {"hour": 9, "minute": 59}
